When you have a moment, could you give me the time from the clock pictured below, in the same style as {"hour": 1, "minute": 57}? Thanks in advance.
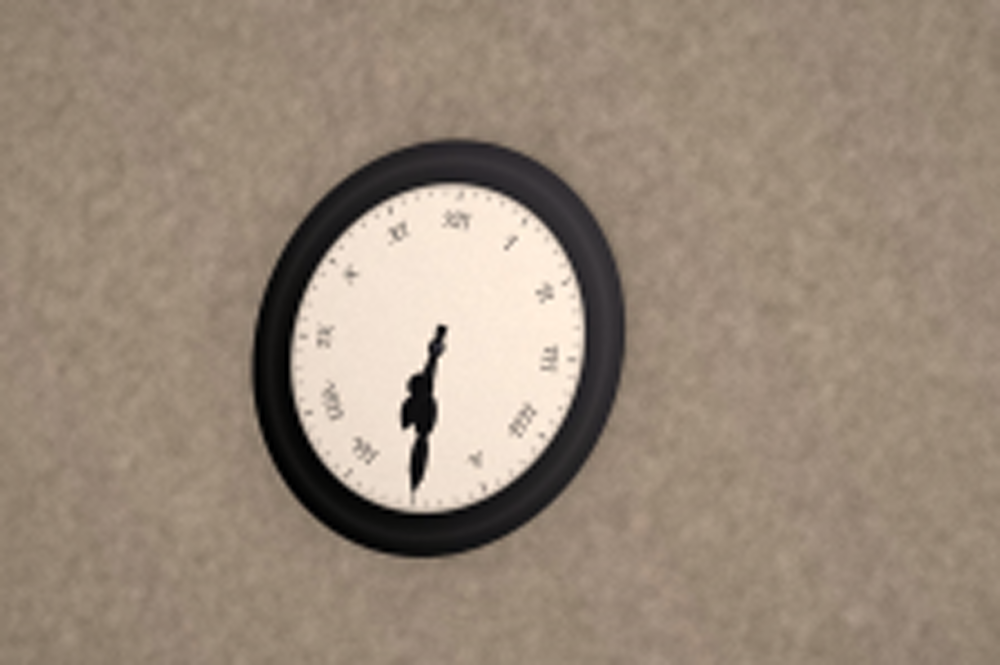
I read {"hour": 6, "minute": 30}
